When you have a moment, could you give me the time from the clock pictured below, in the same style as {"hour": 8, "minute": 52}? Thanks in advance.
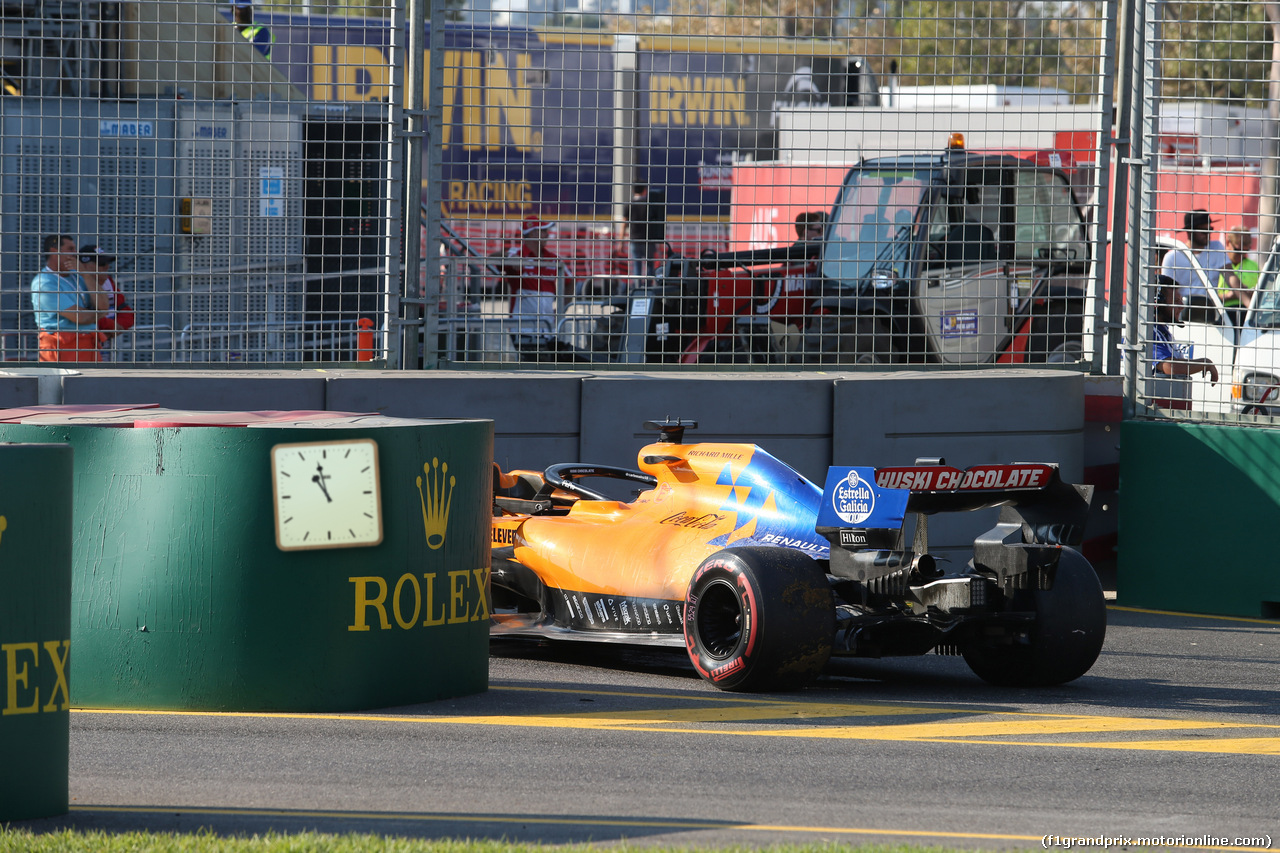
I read {"hour": 10, "minute": 58}
